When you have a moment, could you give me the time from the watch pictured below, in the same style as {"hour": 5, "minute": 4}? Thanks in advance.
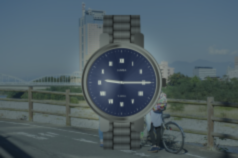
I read {"hour": 9, "minute": 15}
